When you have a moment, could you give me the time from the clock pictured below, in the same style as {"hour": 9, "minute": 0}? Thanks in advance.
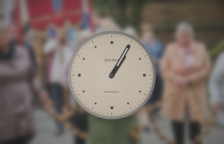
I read {"hour": 1, "minute": 5}
